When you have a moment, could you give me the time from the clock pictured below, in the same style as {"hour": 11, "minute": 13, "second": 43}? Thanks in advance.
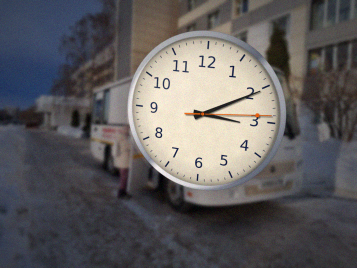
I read {"hour": 3, "minute": 10, "second": 14}
